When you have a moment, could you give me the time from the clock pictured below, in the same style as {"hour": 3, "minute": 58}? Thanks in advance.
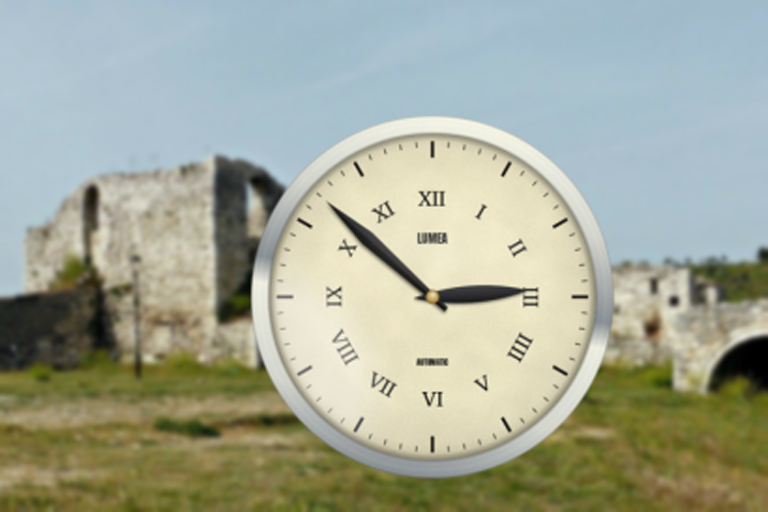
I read {"hour": 2, "minute": 52}
